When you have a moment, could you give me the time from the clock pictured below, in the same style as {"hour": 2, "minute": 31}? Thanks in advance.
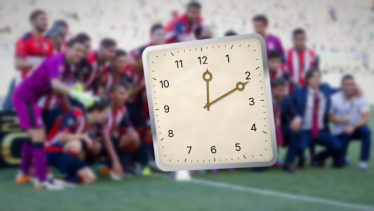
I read {"hour": 12, "minute": 11}
